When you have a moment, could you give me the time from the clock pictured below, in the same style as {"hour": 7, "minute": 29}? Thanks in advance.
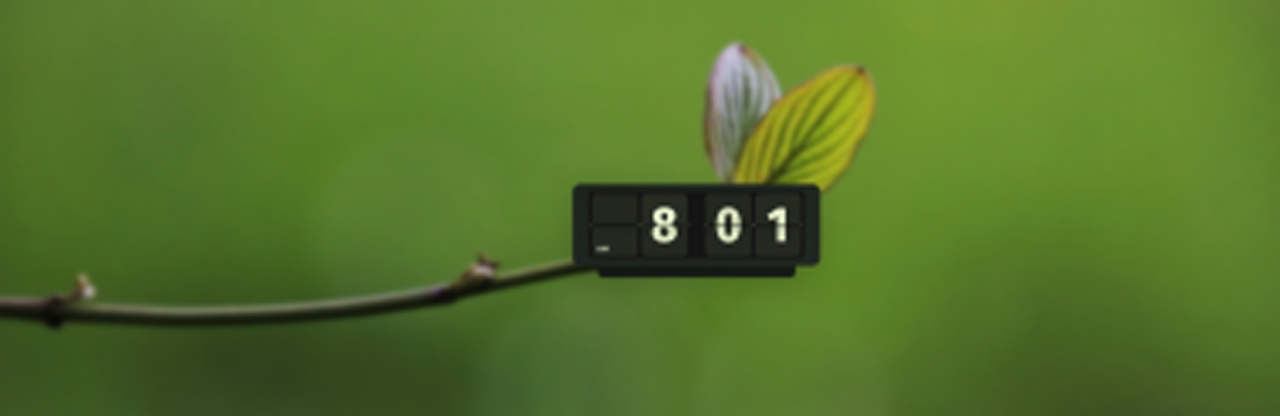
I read {"hour": 8, "minute": 1}
